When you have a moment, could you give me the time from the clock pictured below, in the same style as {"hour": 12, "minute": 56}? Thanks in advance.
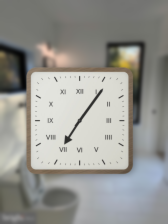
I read {"hour": 7, "minute": 6}
